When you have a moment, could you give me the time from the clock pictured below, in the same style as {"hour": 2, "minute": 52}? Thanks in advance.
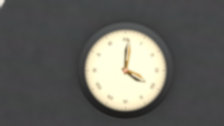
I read {"hour": 4, "minute": 1}
